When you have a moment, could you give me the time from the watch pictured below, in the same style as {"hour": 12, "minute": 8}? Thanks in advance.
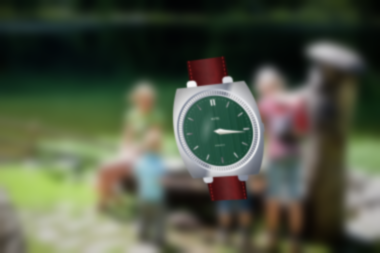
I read {"hour": 3, "minute": 16}
